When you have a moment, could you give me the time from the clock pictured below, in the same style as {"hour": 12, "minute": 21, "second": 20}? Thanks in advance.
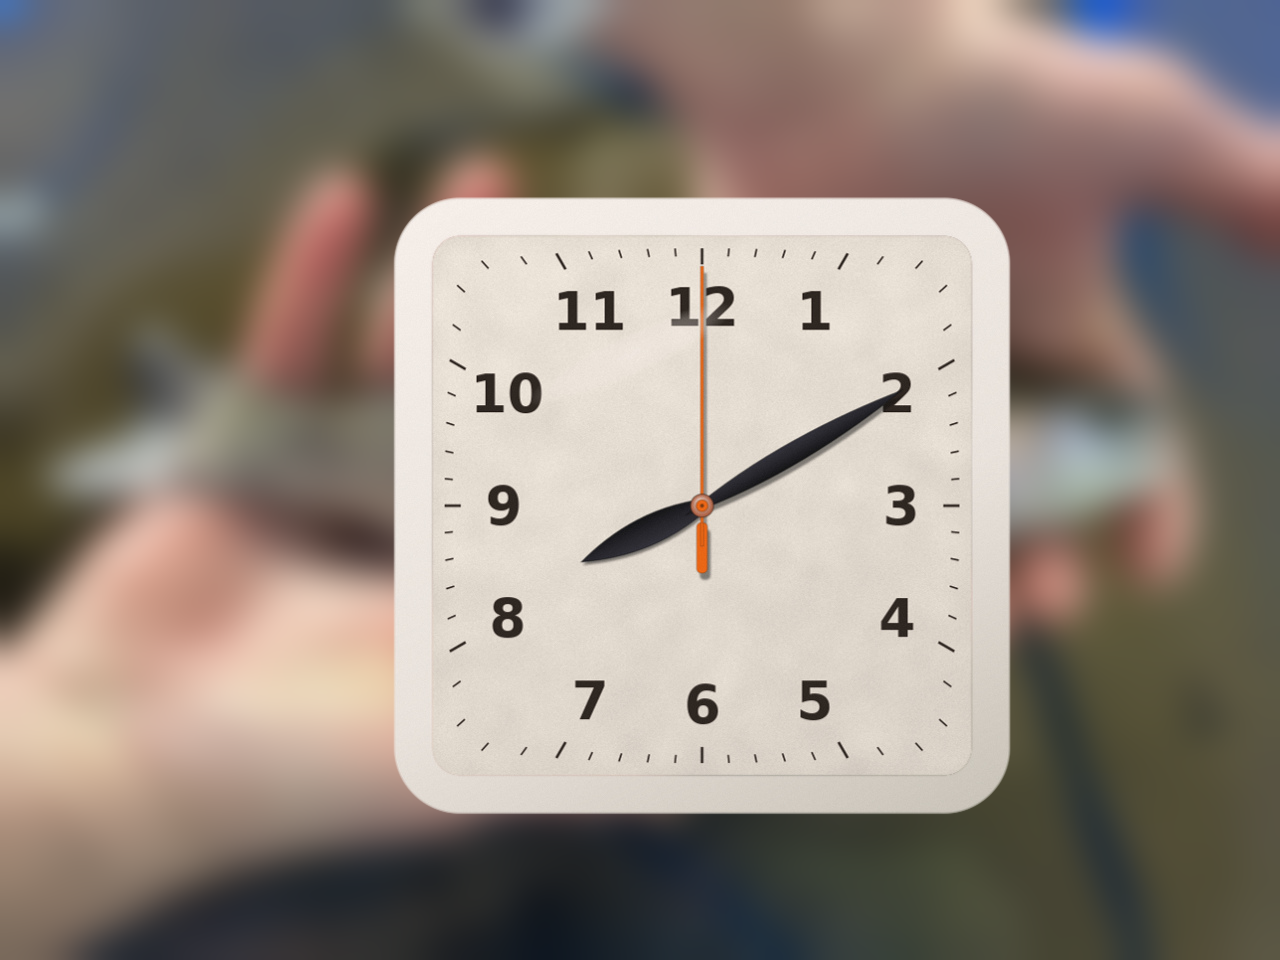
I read {"hour": 8, "minute": 10, "second": 0}
